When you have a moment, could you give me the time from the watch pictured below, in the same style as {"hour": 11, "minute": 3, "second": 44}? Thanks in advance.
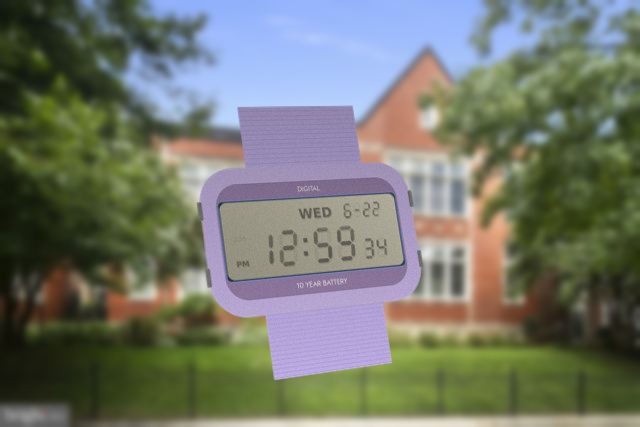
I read {"hour": 12, "minute": 59, "second": 34}
